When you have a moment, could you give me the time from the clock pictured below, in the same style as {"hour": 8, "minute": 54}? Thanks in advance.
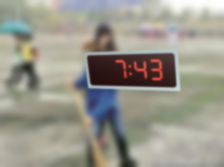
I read {"hour": 7, "minute": 43}
